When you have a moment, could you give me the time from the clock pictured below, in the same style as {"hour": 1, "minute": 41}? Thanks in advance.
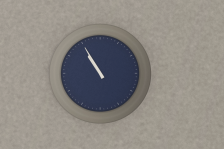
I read {"hour": 10, "minute": 55}
